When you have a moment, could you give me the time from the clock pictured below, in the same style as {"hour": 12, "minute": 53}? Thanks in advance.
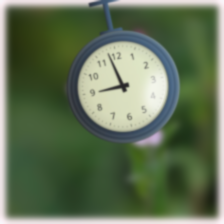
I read {"hour": 8, "minute": 58}
